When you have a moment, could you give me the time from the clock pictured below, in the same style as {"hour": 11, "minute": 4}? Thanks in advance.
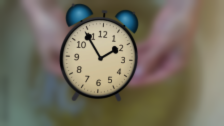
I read {"hour": 1, "minute": 54}
